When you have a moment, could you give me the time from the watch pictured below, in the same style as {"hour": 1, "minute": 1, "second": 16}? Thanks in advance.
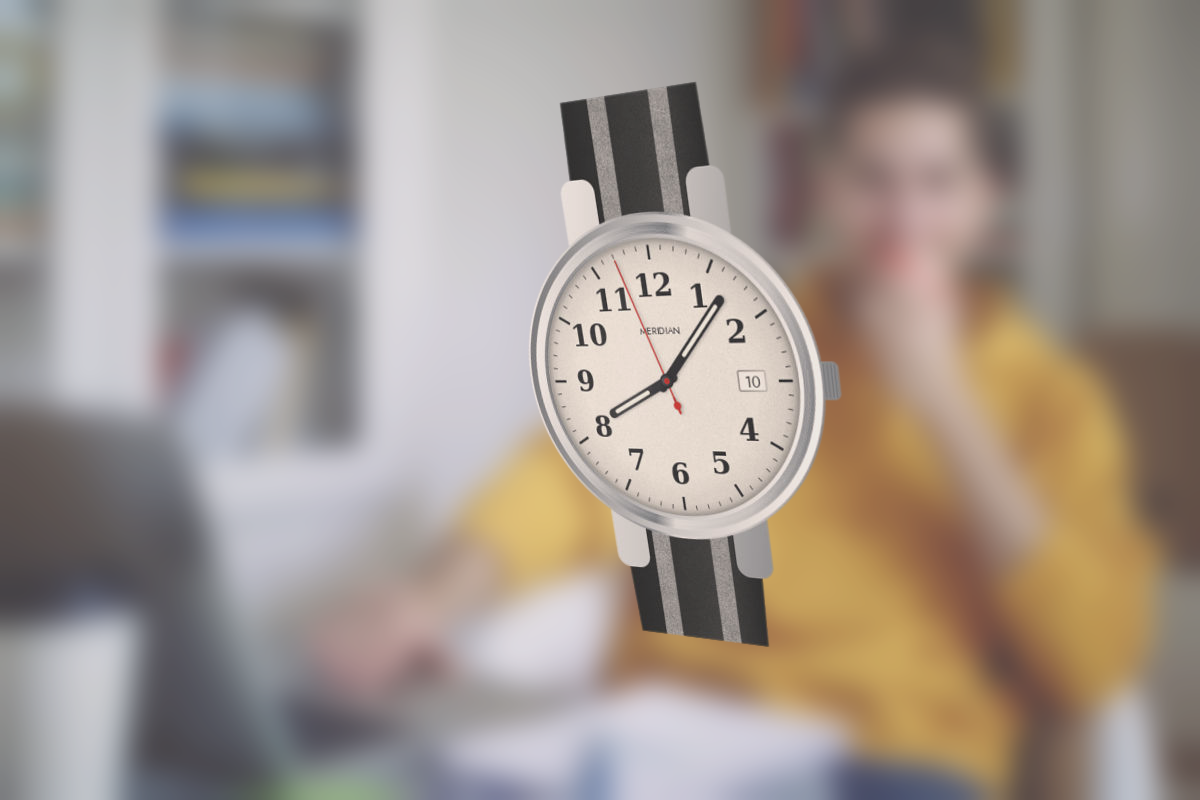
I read {"hour": 8, "minute": 6, "second": 57}
